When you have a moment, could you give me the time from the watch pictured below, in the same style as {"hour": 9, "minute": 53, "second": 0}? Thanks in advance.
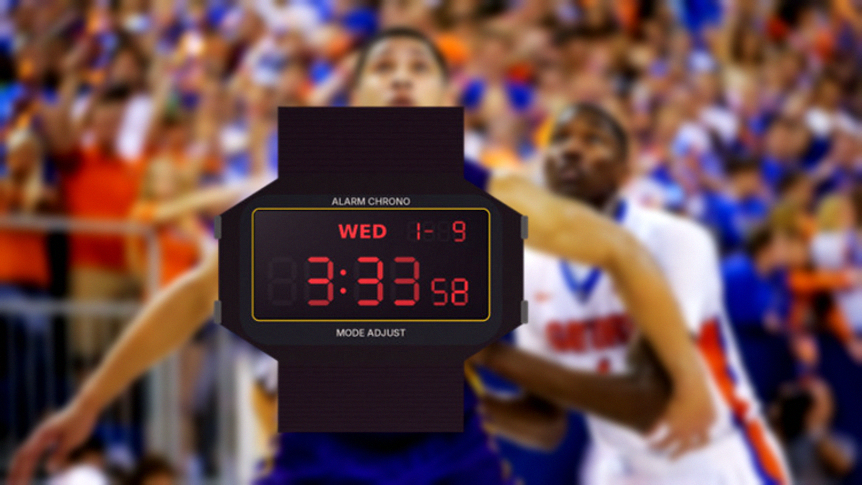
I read {"hour": 3, "minute": 33, "second": 58}
